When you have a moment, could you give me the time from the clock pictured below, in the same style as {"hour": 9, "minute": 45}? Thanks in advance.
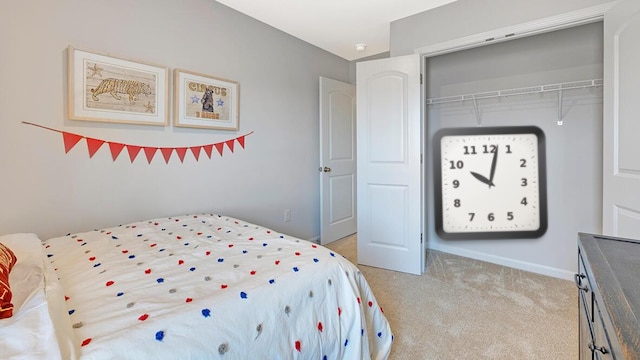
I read {"hour": 10, "minute": 2}
